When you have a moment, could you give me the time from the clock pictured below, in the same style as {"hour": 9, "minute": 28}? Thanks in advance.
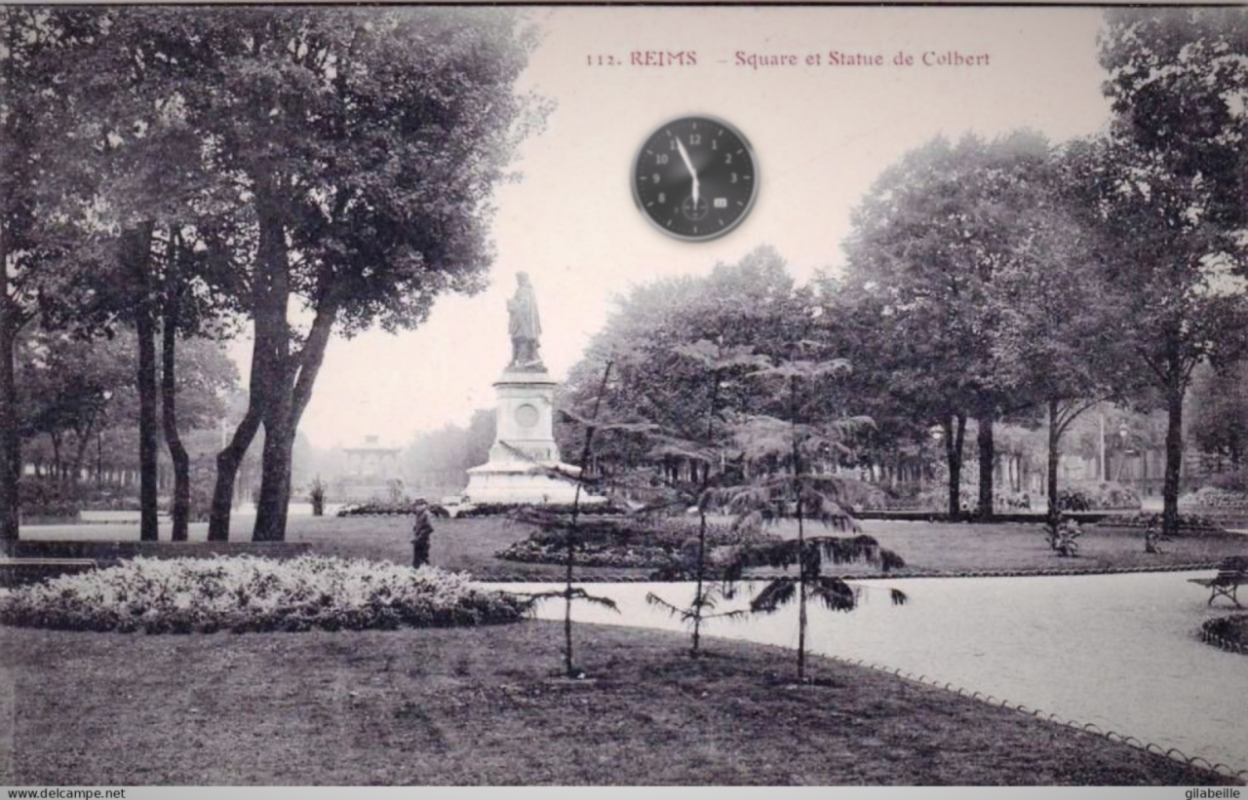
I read {"hour": 5, "minute": 56}
